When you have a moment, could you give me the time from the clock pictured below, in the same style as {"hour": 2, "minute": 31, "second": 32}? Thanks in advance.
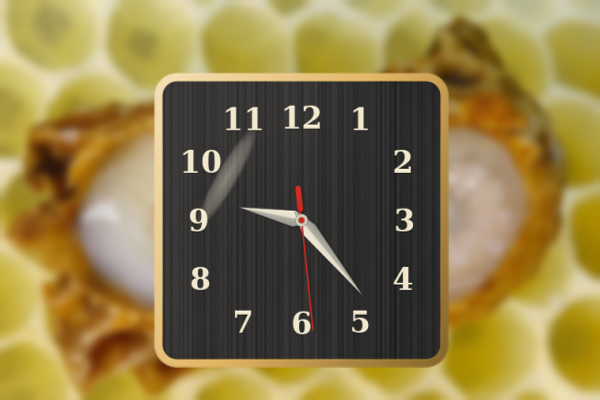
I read {"hour": 9, "minute": 23, "second": 29}
